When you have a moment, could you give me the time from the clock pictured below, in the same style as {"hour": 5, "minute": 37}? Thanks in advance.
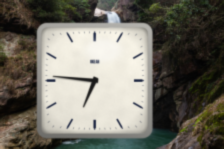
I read {"hour": 6, "minute": 46}
